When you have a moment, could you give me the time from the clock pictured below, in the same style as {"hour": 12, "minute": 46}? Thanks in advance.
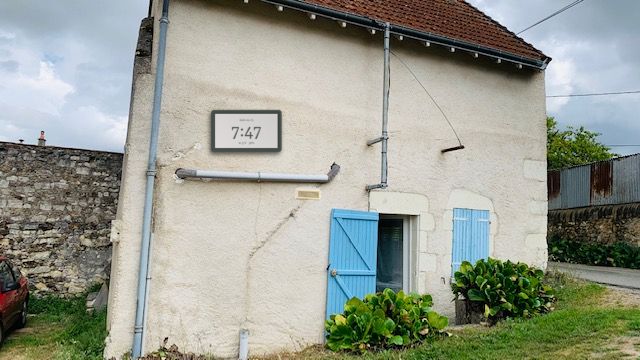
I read {"hour": 7, "minute": 47}
